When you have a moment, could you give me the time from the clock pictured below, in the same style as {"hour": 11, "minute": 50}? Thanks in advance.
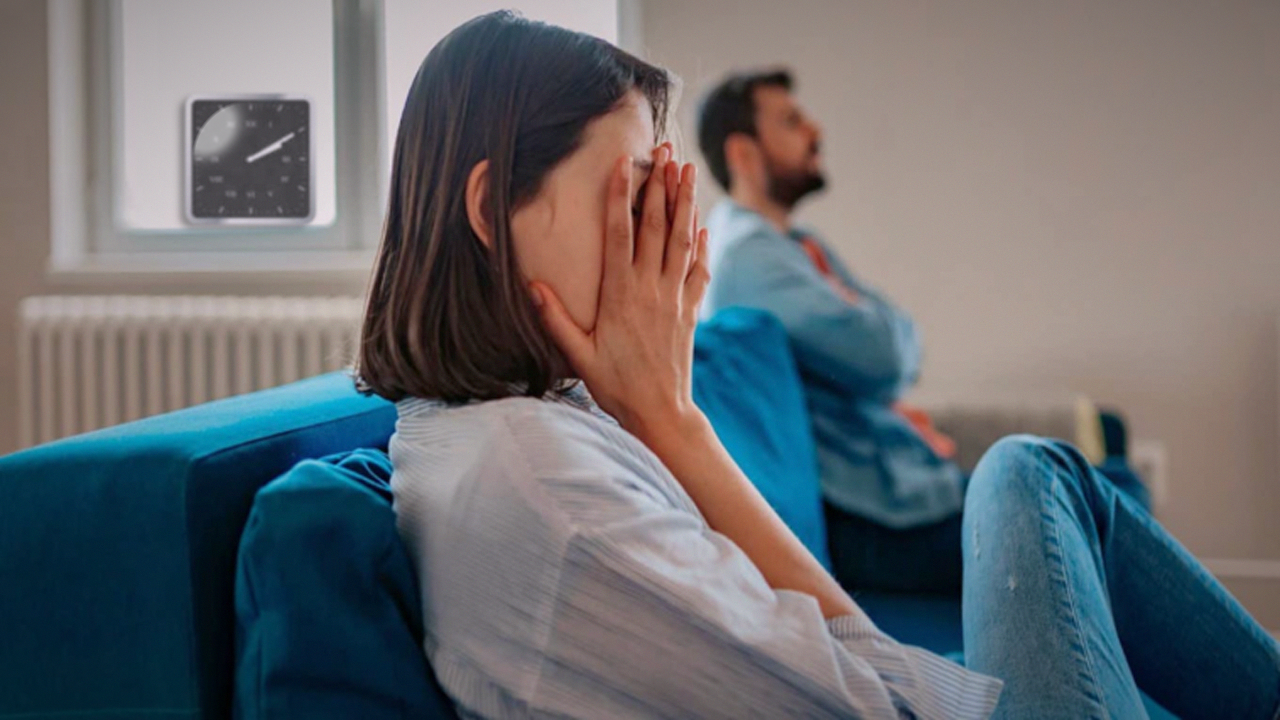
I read {"hour": 2, "minute": 10}
